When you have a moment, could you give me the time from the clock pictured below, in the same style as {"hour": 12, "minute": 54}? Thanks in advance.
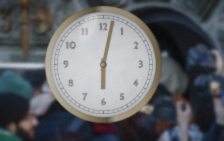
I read {"hour": 6, "minute": 2}
